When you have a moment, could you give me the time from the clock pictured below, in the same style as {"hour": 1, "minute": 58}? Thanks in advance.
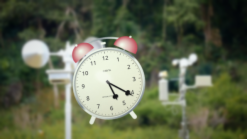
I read {"hour": 5, "minute": 21}
